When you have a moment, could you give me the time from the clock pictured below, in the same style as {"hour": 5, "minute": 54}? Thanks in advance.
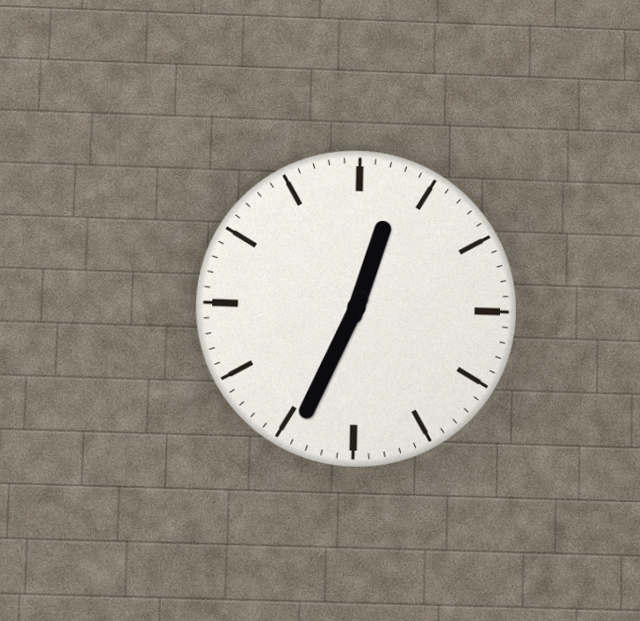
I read {"hour": 12, "minute": 34}
